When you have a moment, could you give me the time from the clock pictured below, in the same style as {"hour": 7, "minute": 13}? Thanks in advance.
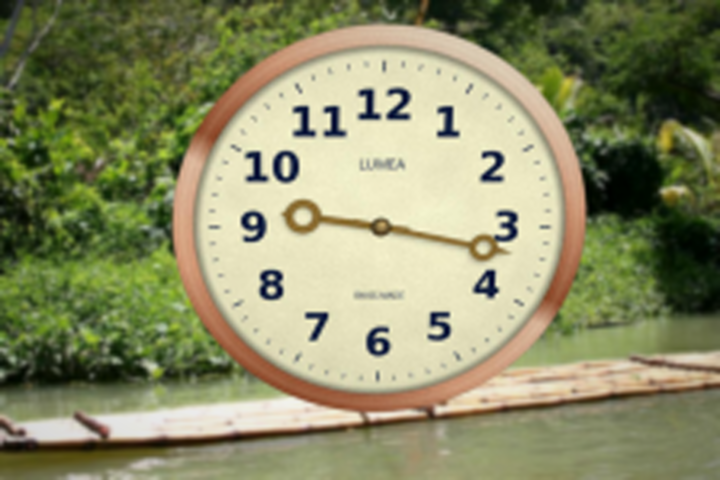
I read {"hour": 9, "minute": 17}
